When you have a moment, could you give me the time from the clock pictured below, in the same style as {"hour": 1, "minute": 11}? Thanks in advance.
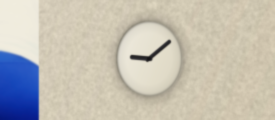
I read {"hour": 9, "minute": 9}
